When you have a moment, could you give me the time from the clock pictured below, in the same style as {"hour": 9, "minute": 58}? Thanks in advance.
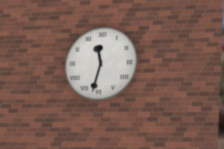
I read {"hour": 11, "minute": 32}
